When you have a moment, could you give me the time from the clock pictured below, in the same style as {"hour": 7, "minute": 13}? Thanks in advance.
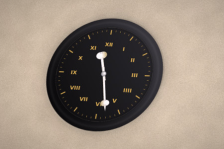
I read {"hour": 11, "minute": 28}
